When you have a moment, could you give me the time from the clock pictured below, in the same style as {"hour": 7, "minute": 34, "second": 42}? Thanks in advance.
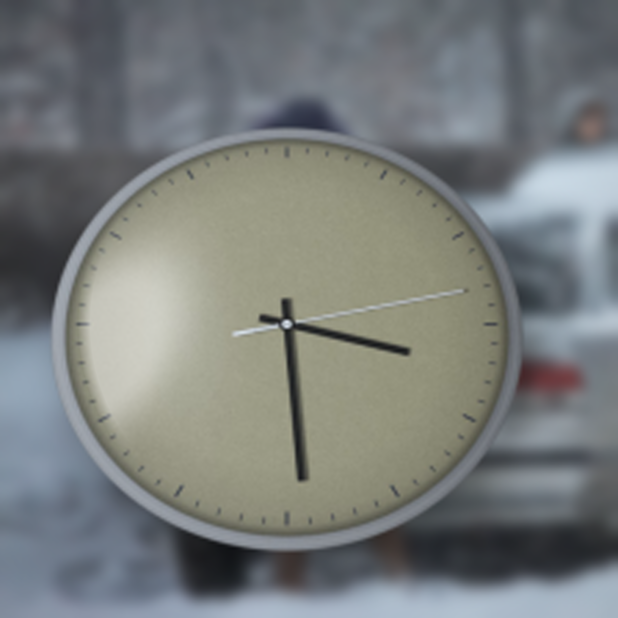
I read {"hour": 3, "minute": 29, "second": 13}
